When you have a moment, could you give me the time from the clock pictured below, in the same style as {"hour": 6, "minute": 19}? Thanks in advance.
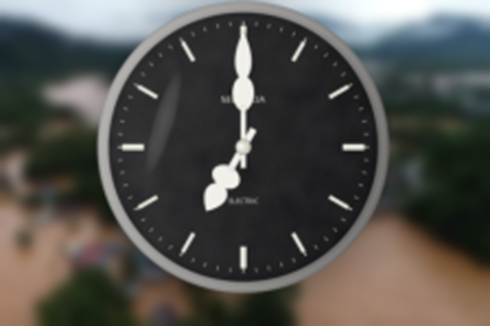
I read {"hour": 7, "minute": 0}
